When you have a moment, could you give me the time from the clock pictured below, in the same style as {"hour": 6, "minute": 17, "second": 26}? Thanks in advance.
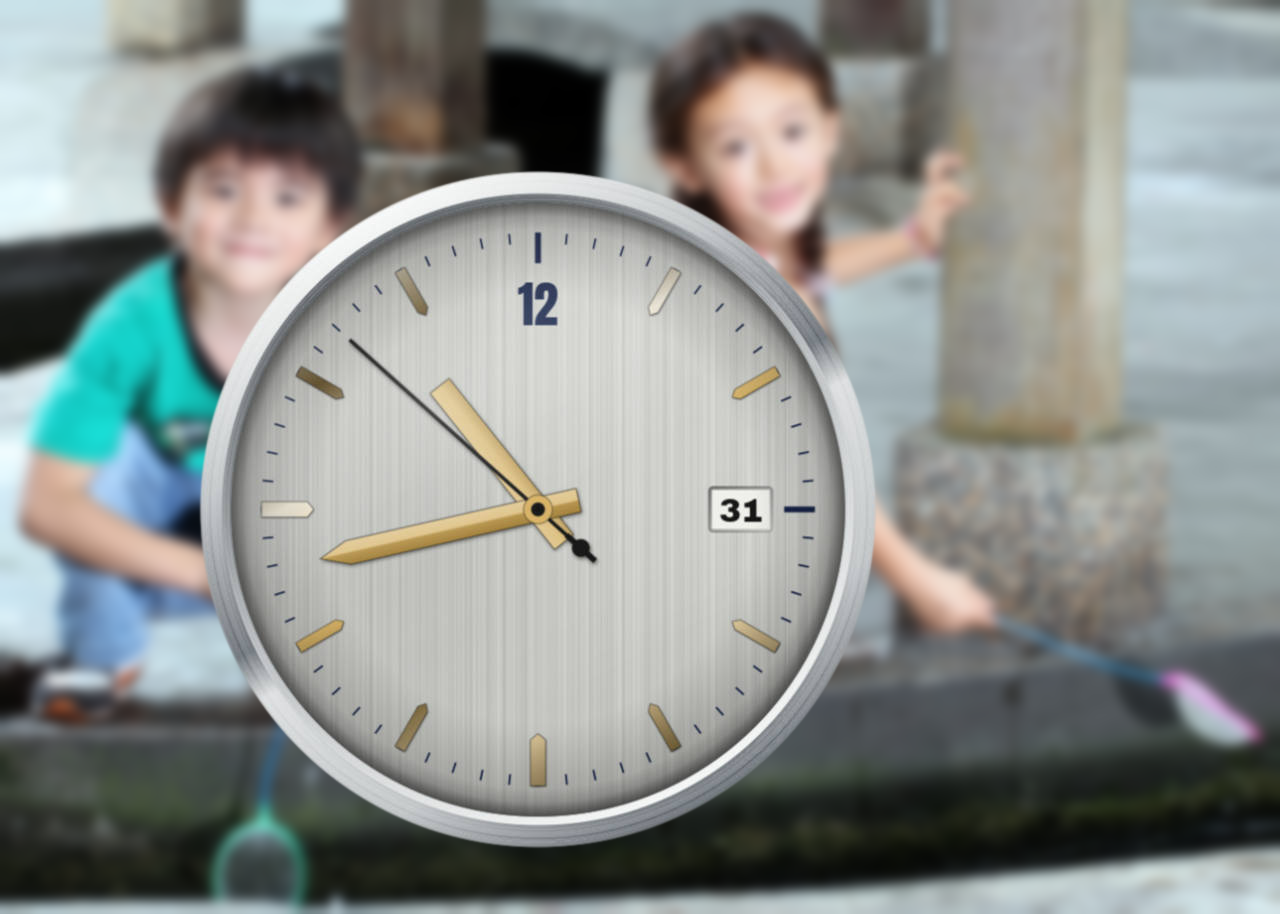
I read {"hour": 10, "minute": 42, "second": 52}
